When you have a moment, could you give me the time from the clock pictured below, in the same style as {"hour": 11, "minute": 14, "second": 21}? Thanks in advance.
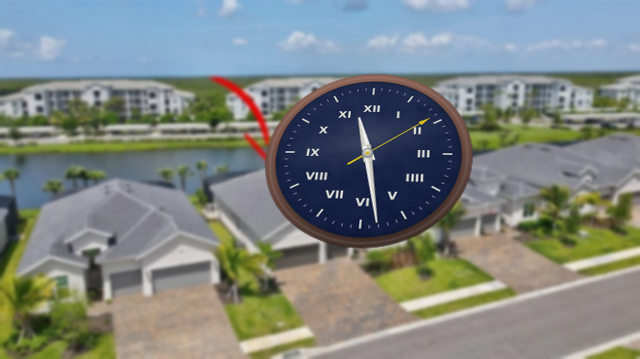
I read {"hour": 11, "minute": 28, "second": 9}
